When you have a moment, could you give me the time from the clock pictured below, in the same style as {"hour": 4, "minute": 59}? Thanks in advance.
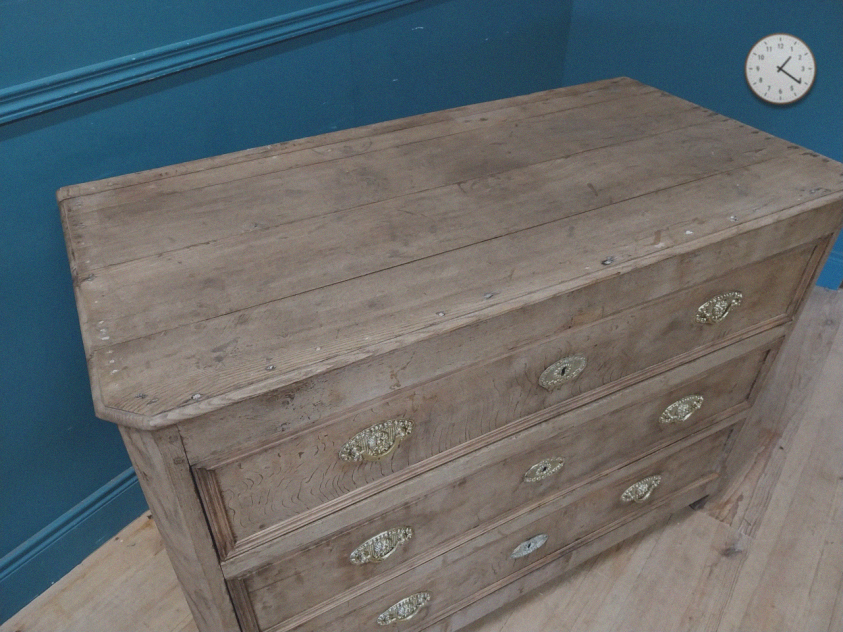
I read {"hour": 1, "minute": 21}
